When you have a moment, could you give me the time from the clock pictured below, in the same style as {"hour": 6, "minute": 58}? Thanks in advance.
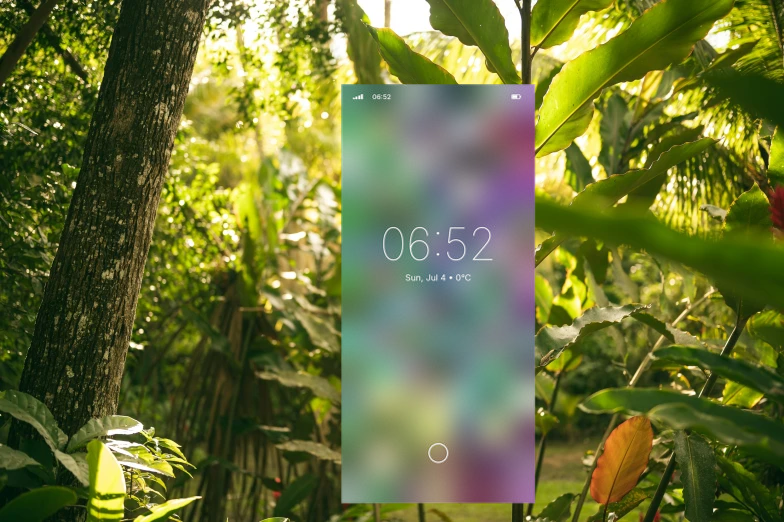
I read {"hour": 6, "minute": 52}
